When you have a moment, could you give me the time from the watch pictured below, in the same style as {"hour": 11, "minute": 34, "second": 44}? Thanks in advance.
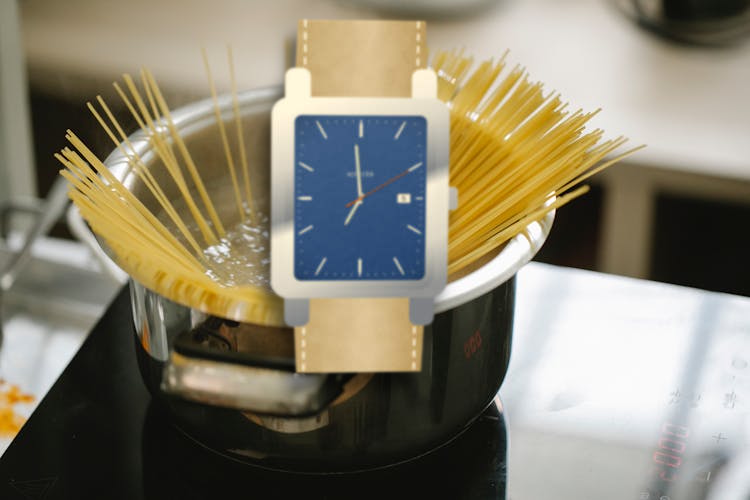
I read {"hour": 6, "minute": 59, "second": 10}
